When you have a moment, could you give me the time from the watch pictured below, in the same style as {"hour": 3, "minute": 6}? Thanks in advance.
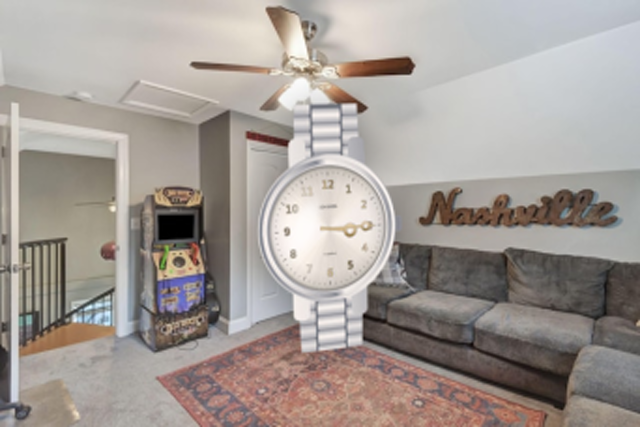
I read {"hour": 3, "minute": 15}
